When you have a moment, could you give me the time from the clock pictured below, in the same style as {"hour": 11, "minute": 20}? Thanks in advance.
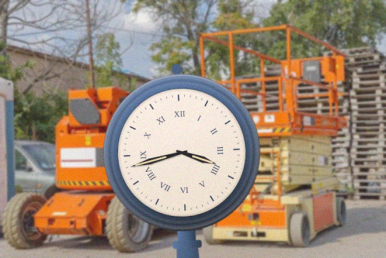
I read {"hour": 3, "minute": 43}
